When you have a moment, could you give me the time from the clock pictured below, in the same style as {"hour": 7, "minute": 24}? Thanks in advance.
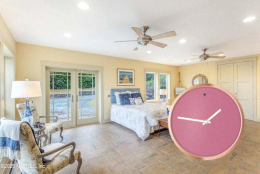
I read {"hour": 1, "minute": 47}
